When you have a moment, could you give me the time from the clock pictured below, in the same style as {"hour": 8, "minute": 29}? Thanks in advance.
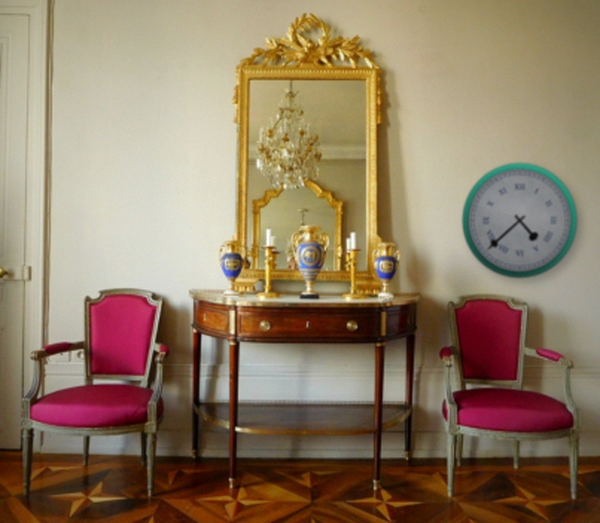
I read {"hour": 4, "minute": 38}
